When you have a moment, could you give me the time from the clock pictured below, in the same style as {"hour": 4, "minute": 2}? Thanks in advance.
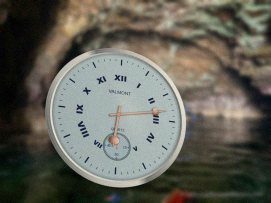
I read {"hour": 6, "minute": 13}
